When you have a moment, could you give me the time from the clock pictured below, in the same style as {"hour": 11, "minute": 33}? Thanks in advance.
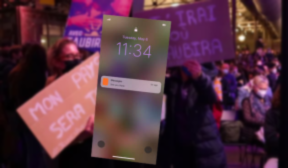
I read {"hour": 11, "minute": 34}
